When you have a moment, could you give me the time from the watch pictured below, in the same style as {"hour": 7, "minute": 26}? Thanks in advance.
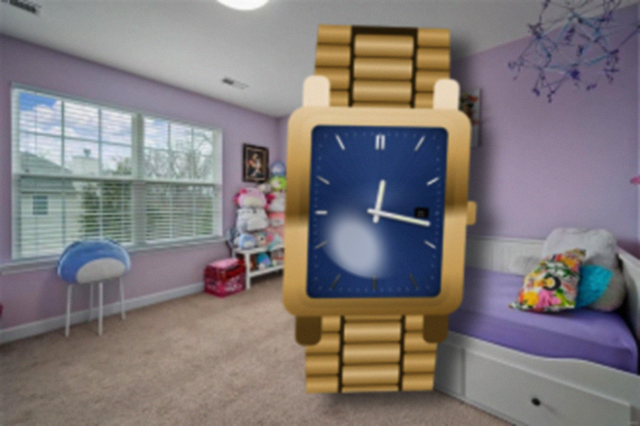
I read {"hour": 12, "minute": 17}
